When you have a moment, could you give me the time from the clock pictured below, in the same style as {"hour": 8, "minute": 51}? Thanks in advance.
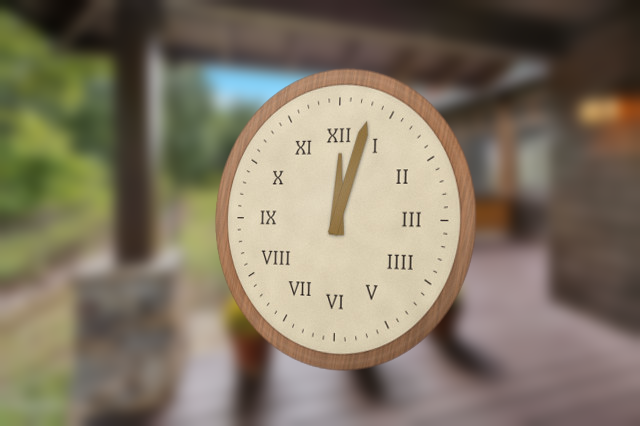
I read {"hour": 12, "minute": 3}
